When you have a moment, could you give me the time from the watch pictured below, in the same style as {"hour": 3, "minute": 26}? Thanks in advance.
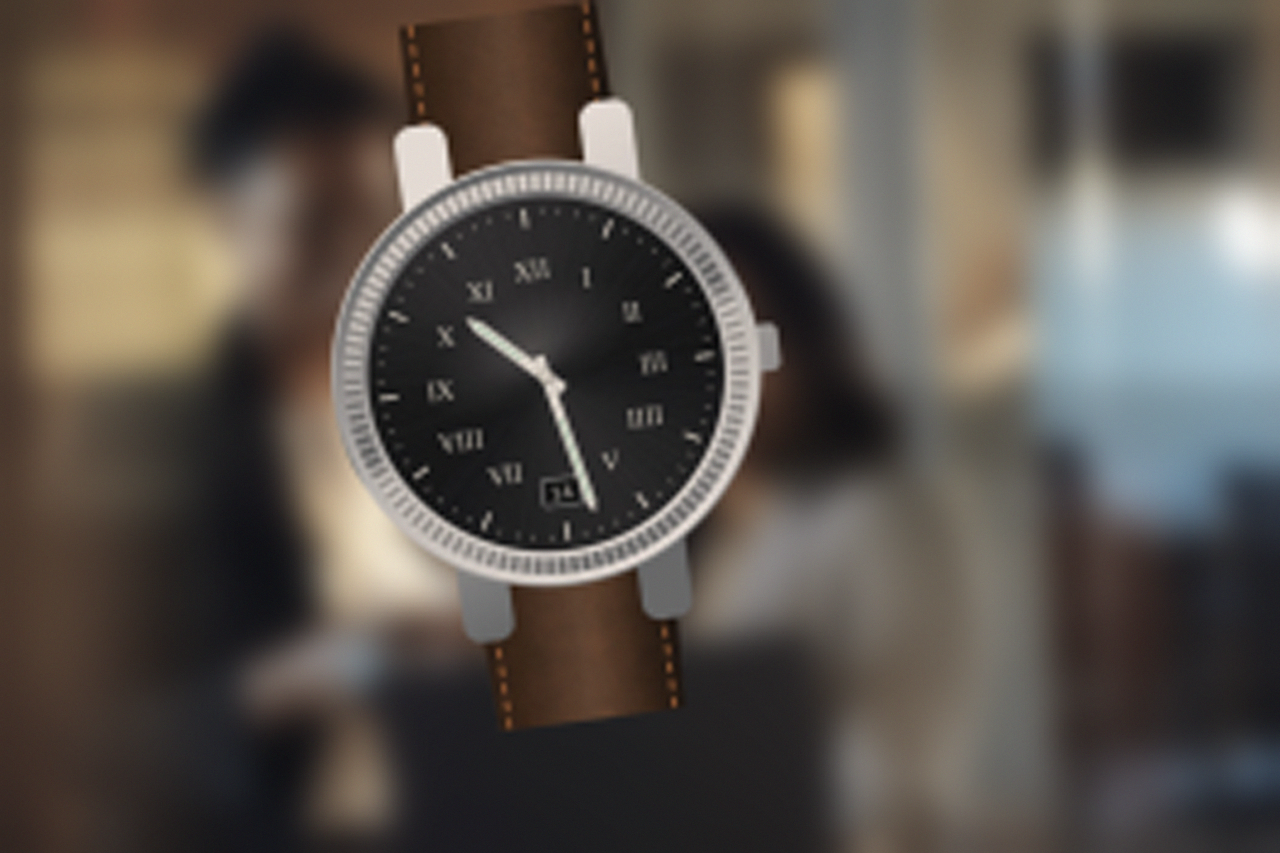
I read {"hour": 10, "minute": 28}
